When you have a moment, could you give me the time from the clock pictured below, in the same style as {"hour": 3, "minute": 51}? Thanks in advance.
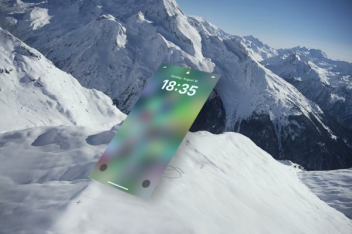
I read {"hour": 18, "minute": 35}
